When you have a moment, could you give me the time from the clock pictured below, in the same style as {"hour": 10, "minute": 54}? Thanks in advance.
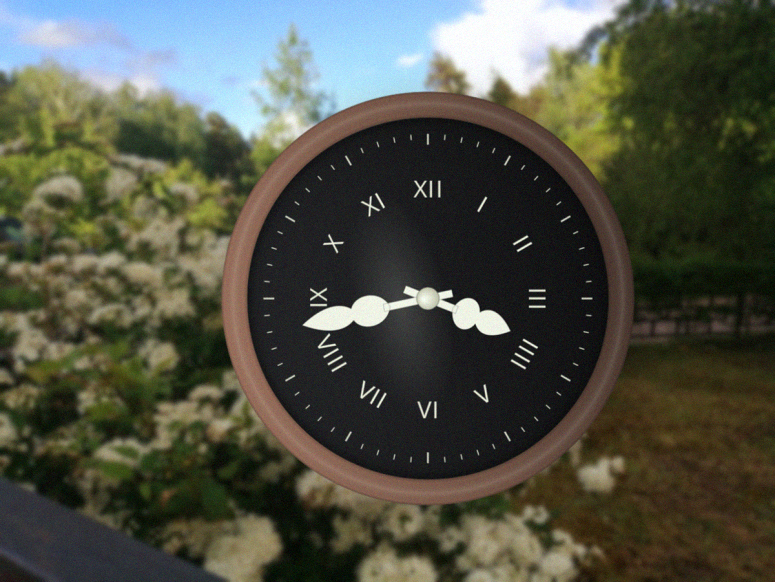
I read {"hour": 3, "minute": 43}
